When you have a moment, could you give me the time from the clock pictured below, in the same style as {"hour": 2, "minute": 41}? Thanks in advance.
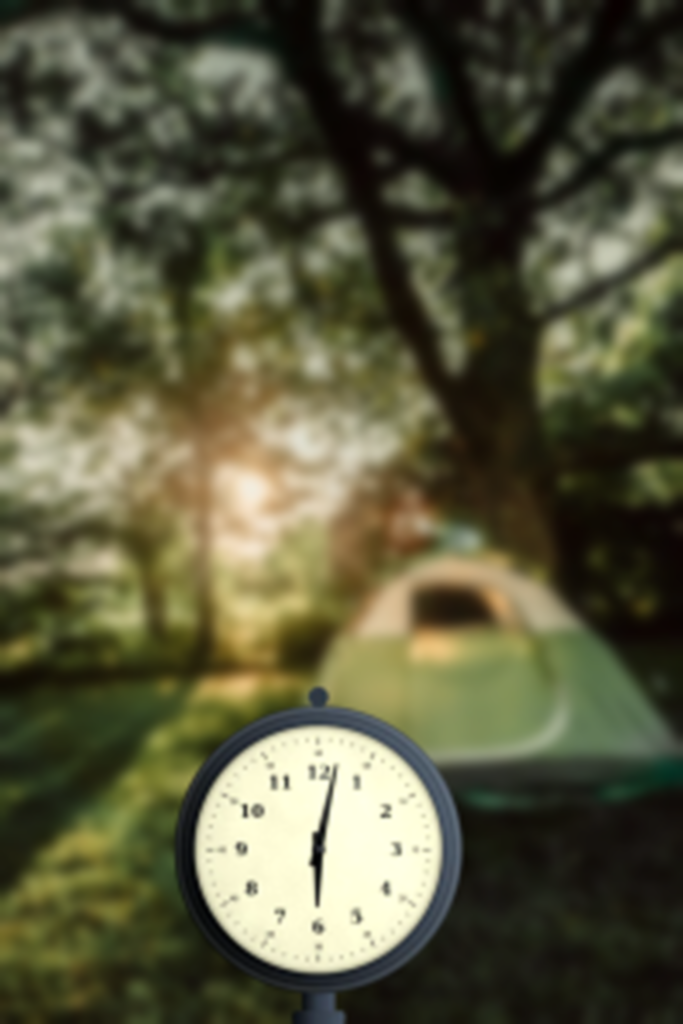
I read {"hour": 6, "minute": 2}
